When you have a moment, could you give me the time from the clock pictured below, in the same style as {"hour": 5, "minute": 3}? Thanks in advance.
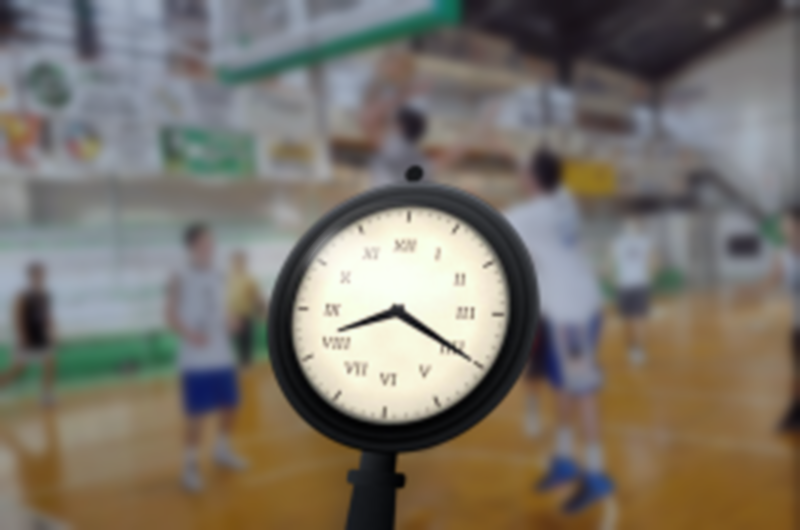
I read {"hour": 8, "minute": 20}
